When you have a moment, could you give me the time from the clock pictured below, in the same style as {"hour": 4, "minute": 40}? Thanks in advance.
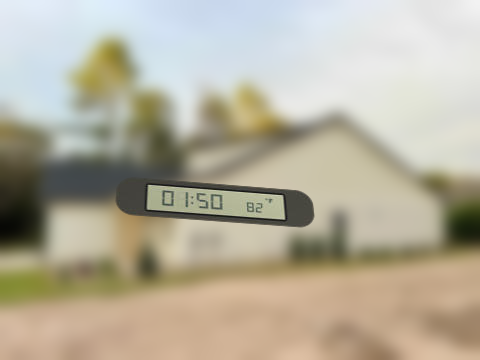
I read {"hour": 1, "minute": 50}
